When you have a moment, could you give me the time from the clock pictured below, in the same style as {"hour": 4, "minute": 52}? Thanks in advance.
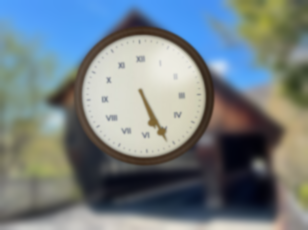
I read {"hour": 5, "minute": 26}
